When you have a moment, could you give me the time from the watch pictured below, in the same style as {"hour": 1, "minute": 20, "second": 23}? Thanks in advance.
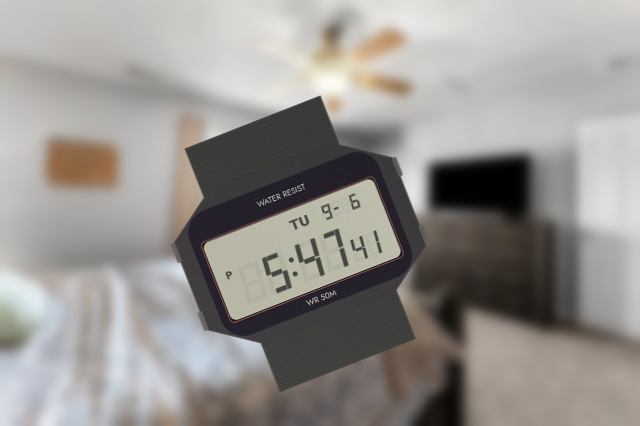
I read {"hour": 5, "minute": 47, "second": 41}
